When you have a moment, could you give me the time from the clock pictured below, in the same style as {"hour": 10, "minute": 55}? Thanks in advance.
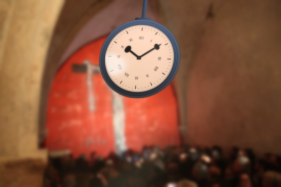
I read {"hour": 10, "minute": 9}
